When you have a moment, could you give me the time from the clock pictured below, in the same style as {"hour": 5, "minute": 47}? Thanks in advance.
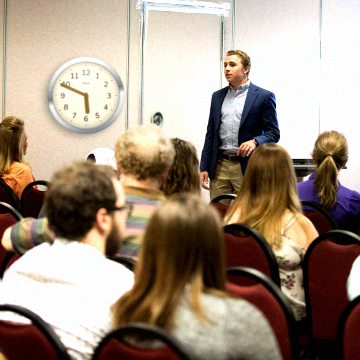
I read {"hour": 5, "minute": 49}
